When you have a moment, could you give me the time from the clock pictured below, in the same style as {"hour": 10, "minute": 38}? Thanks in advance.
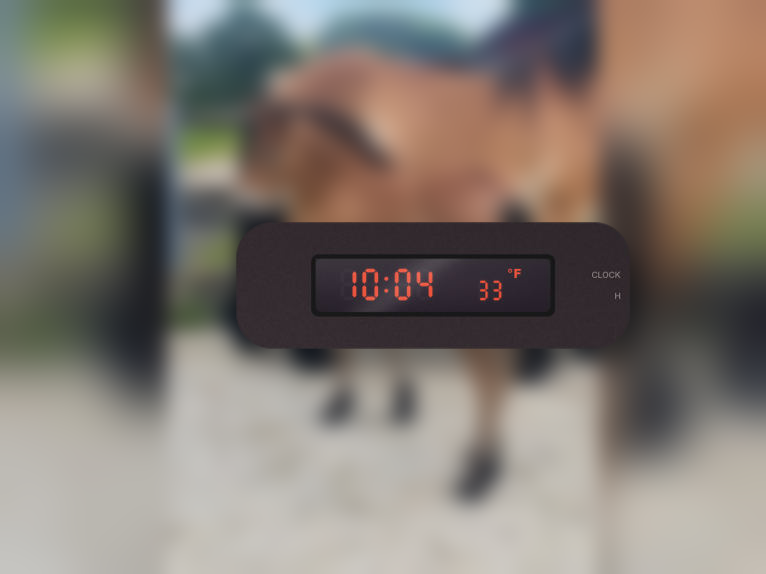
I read {"hour": 10, "minute": 4}
